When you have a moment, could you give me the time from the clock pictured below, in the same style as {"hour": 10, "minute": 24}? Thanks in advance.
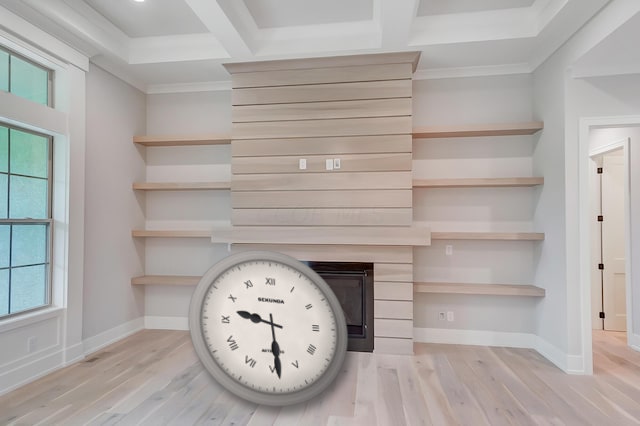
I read {"hour": 9, "minute": 29}
